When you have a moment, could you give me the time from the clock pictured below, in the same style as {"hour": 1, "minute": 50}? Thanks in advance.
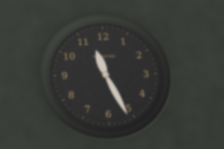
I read {"hour": 11, "minute": 26}
